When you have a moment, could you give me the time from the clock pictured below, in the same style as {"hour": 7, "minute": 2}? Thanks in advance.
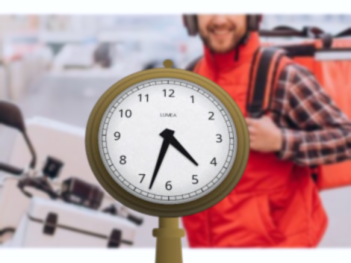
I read {"hour": 4, "minute": 33}
